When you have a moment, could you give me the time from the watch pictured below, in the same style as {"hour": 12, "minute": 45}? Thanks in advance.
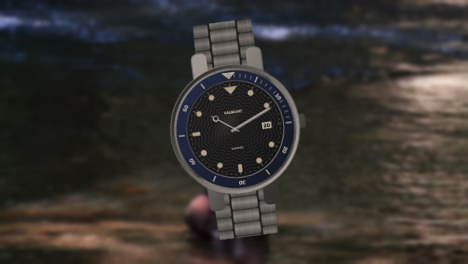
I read {"hour": 10, "minute": 11}
